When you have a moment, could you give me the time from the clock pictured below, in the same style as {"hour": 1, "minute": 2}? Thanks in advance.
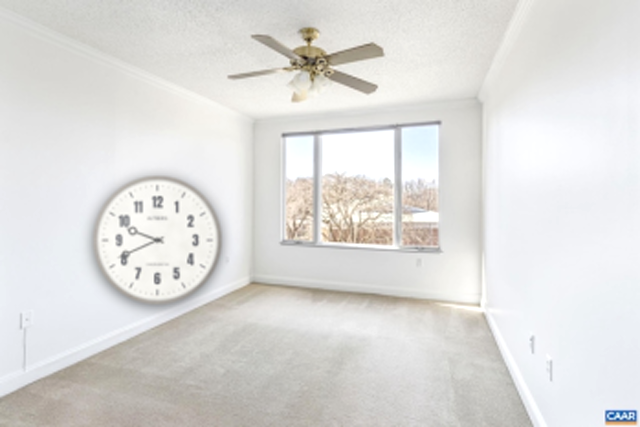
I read {"hour": 9, "minute": 41}
